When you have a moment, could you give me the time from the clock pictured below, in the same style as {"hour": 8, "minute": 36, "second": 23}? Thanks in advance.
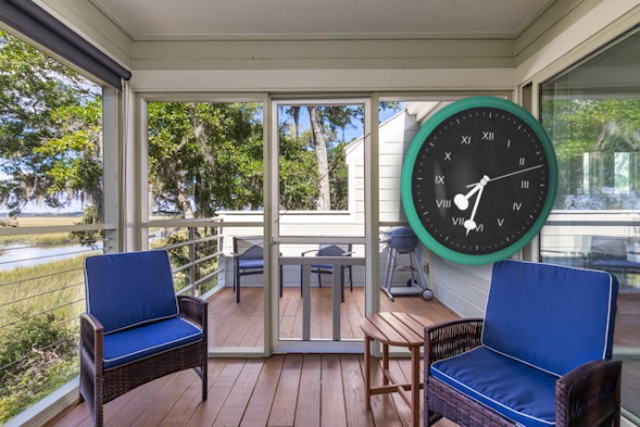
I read {"hour": 7, "minute": 32, "second": 12}
